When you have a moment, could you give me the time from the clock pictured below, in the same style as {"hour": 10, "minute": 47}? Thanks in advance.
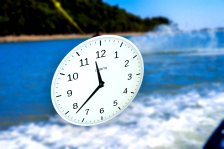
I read {"hour": 11, "minute": 38}
